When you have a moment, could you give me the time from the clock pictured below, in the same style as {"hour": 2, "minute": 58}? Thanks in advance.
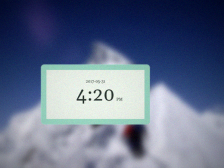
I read {"hour": 4, "minute": 20}
